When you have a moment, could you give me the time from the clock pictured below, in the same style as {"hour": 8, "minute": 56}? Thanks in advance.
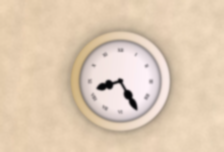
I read {"hour": 8, "minute": 25}
